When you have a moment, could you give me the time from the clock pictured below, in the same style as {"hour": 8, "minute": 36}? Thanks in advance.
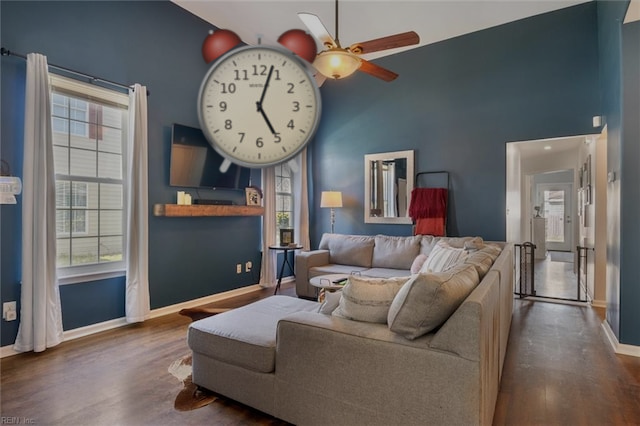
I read {"hour": 5, "minute": 3}
